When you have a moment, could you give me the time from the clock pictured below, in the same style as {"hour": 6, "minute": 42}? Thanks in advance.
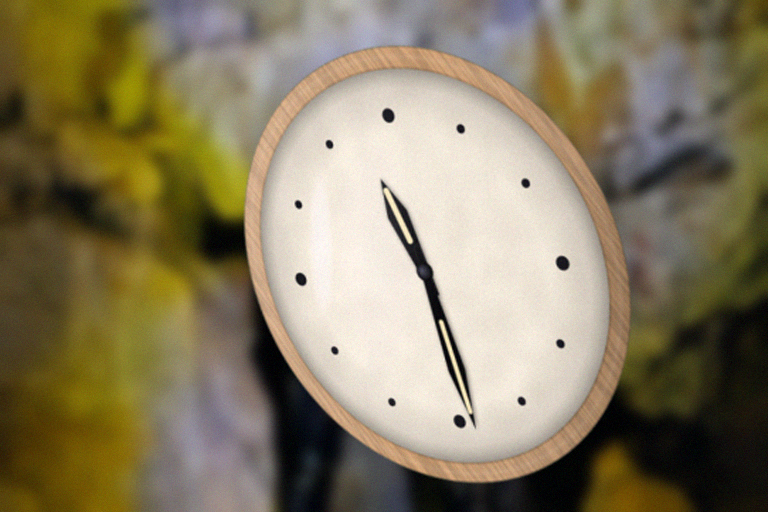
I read {"hour": 11, "minute": 29}
